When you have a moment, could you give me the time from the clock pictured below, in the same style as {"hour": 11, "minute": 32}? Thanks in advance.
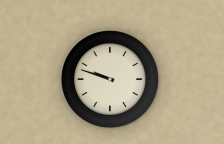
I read {"hour": 9, "minute": 48}
